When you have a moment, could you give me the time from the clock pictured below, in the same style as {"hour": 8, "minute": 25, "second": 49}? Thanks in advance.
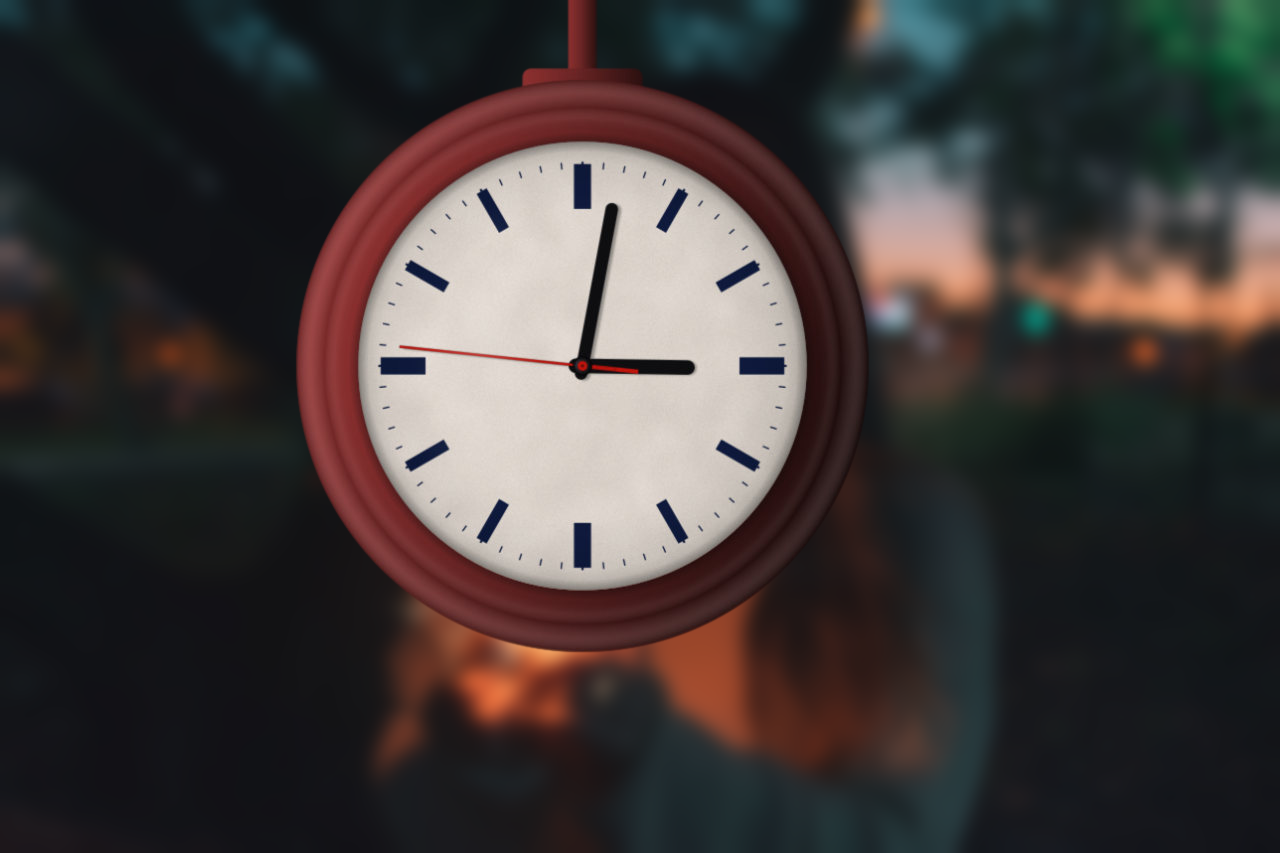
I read {"hour": 3, "minute": 1, "second": 46}
